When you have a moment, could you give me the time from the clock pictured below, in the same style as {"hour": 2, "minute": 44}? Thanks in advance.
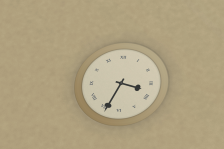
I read {"hour": 3, "minute": 34}
